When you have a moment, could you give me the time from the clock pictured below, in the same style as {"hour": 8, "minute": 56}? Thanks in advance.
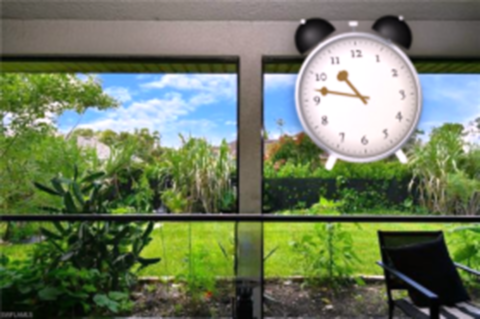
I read {"hour": 10, "minute": 47}
